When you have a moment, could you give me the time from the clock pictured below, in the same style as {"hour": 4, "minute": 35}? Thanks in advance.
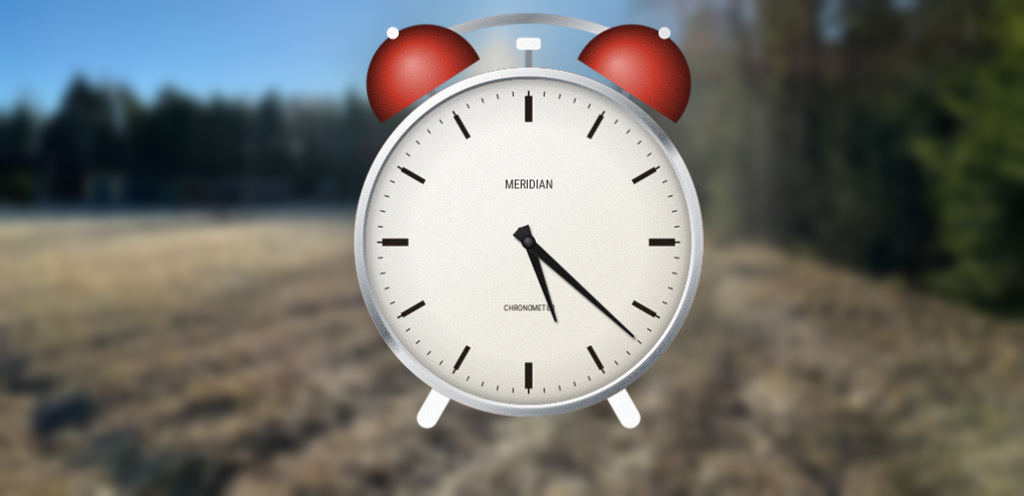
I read {"hour": 5, "minute": 22}
